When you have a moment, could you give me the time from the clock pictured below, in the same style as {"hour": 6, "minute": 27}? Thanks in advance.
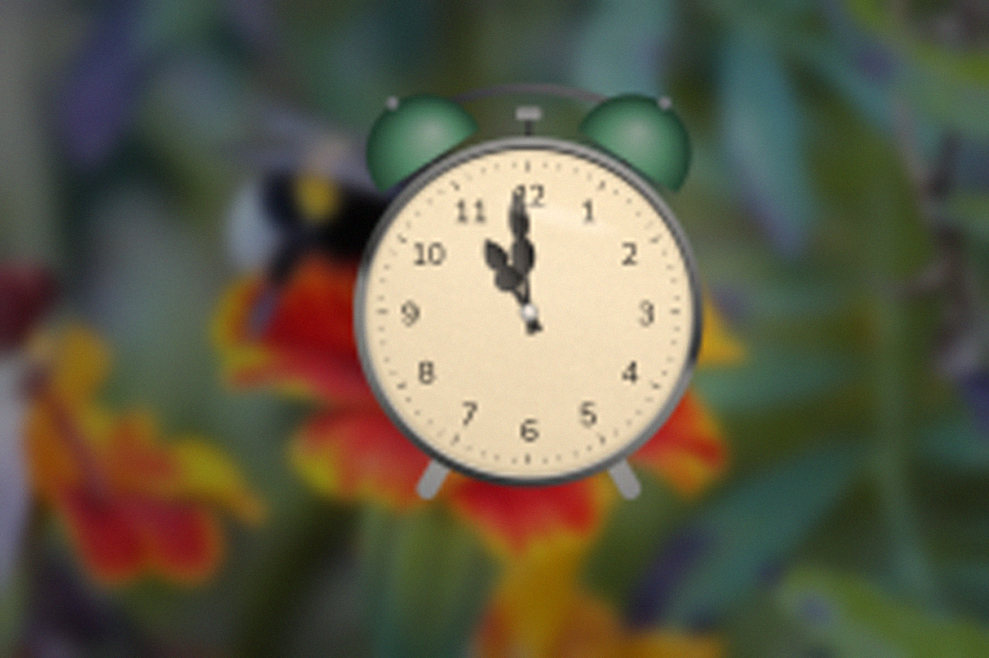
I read {"hour": 10, "minute": 59}
